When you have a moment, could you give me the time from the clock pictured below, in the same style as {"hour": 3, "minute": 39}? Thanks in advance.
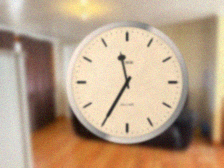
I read {"hour": 11, "minute": 35}
